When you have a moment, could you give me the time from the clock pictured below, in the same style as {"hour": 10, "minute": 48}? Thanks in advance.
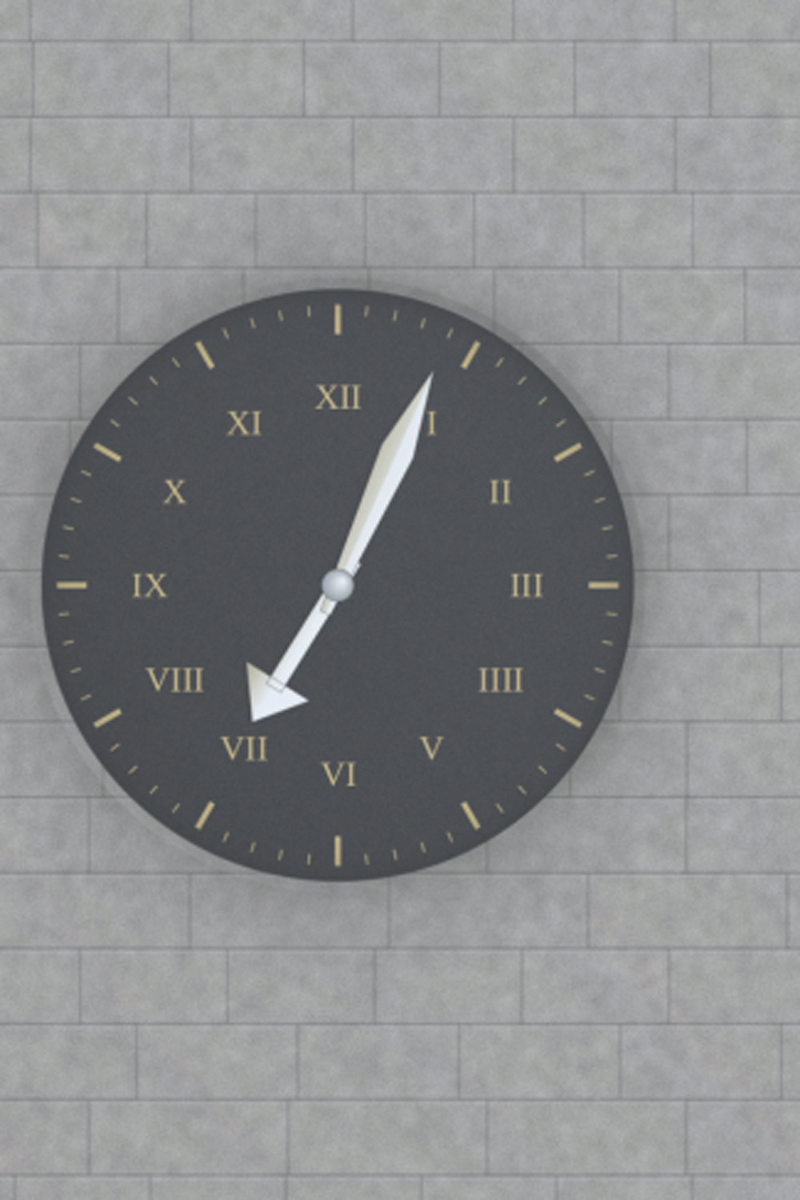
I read {"hour": 7, "minute": 4}
